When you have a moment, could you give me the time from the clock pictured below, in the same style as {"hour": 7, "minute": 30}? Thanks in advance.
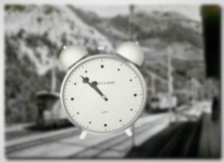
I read {"hour": 10, "minute": 53}
